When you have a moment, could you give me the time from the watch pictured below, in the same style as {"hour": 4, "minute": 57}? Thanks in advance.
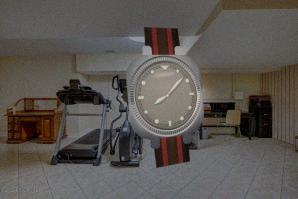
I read {"hour": 8, "minute": 8}
